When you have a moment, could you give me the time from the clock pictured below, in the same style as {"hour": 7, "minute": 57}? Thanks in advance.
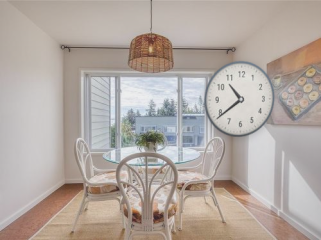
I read {"hour": 10, "minute": 39}
